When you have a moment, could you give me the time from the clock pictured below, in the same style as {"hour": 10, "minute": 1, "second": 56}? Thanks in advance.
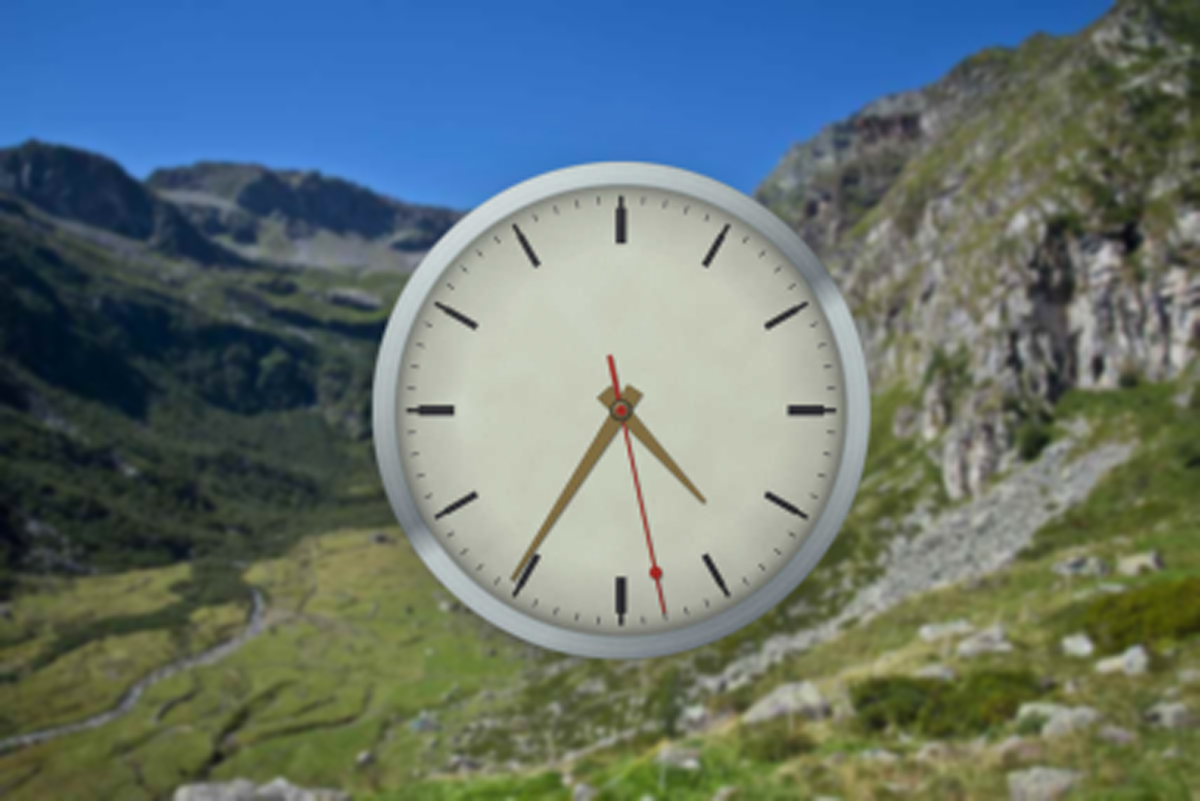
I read {"hour": 4, "minute": 35, "second": 28}
